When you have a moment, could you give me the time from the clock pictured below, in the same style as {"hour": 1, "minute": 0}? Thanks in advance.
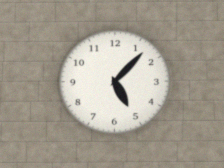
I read {"hour": 5, "minute": 7}
